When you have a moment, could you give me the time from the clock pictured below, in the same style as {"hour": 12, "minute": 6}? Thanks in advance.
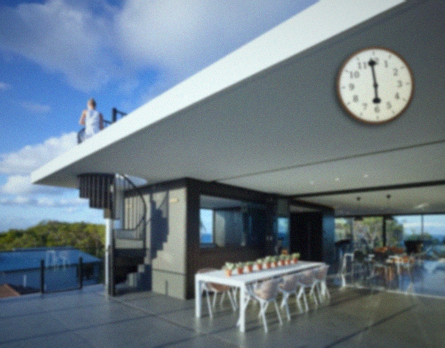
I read {"hour": 5, "minute": 59}
